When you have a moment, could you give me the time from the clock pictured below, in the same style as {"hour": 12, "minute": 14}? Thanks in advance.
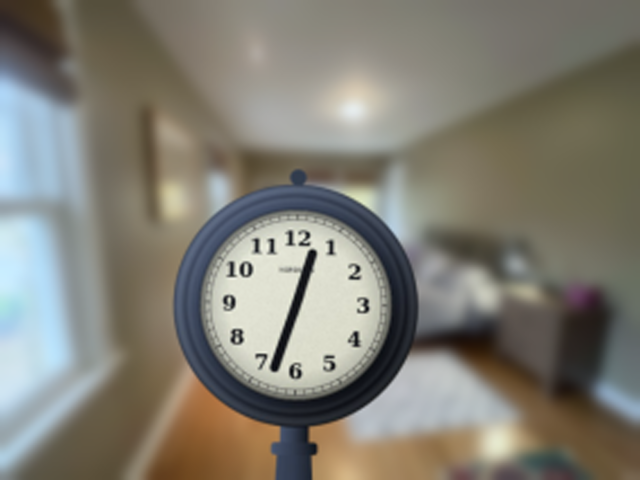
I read {"hour": 12, "minute": 33}
